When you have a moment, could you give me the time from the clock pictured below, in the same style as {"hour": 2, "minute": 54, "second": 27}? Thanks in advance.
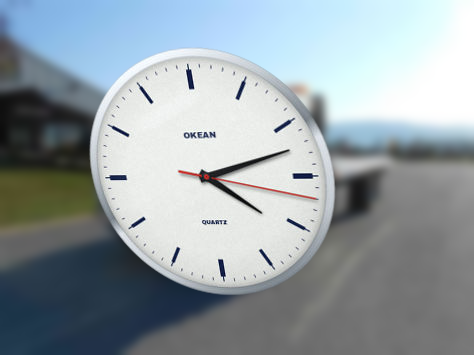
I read {"hour": 4, "minute": 12, "second": 17}
